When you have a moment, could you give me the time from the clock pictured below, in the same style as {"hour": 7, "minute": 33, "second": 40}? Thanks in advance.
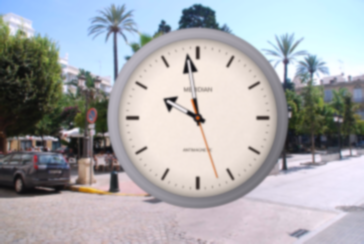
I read {"hour": 9, "minute": 58, "second": 27}
